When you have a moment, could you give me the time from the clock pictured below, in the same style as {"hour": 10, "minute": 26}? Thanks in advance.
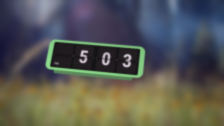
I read {"hour": 5, "minute": 3}
